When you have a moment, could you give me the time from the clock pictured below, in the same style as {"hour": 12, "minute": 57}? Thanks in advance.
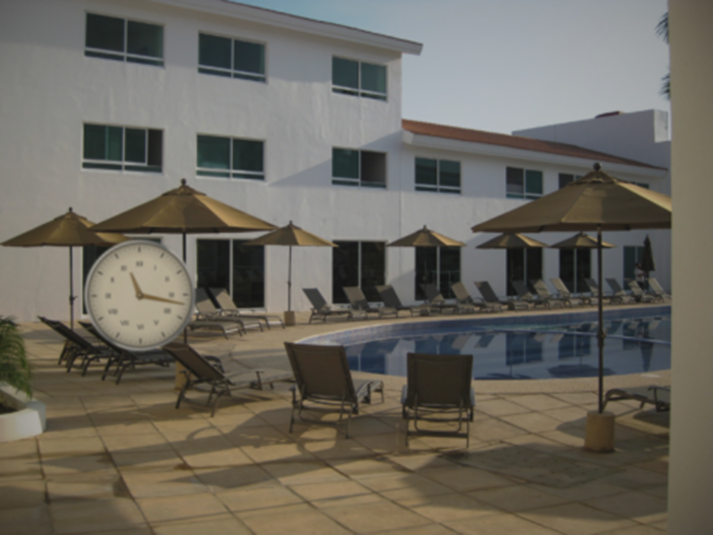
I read {"hour": 11, "minute": 17}
